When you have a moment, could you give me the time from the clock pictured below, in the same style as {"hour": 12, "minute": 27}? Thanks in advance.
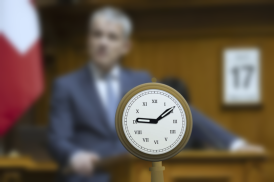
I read {"hour": 9, "minute": 9}
